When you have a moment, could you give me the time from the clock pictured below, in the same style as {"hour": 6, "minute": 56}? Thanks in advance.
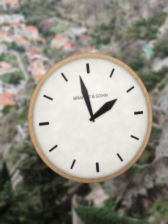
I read {"hour": 1, "minute": 58}
